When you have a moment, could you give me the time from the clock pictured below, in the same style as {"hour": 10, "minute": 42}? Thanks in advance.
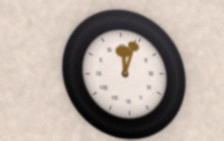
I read {"hour": 12, "minute": 4}
